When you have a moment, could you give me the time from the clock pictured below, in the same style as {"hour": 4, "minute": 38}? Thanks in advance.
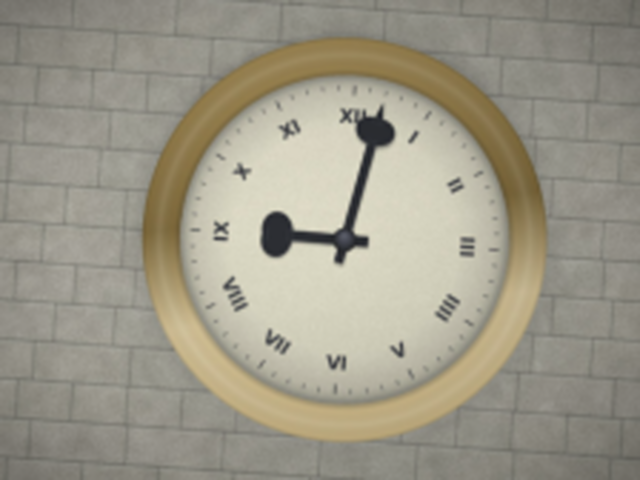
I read {"hour": 9, "minute": 2}
